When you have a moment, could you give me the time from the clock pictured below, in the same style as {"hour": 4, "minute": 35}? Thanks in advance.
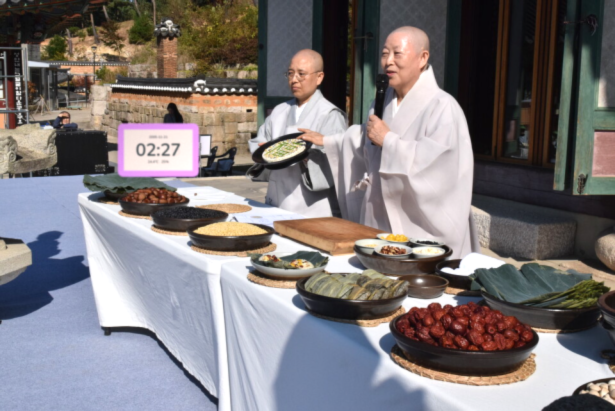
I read {"hour": 2, "minute": 27}
